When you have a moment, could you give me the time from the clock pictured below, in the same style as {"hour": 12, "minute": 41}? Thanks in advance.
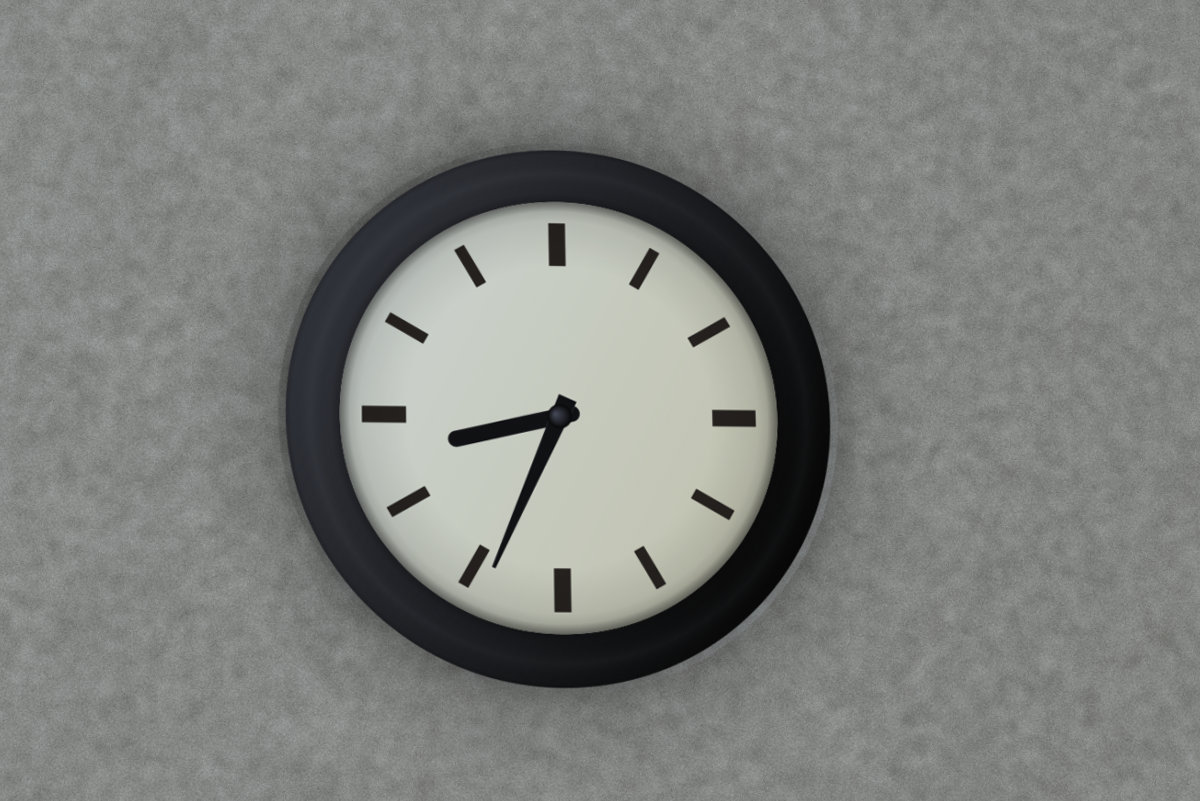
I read {"hour": 8, "minute": 34}
